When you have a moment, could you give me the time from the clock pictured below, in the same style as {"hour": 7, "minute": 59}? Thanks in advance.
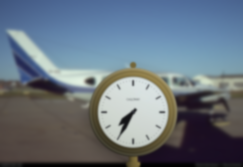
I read {"hour": 7, "minute": 35}
